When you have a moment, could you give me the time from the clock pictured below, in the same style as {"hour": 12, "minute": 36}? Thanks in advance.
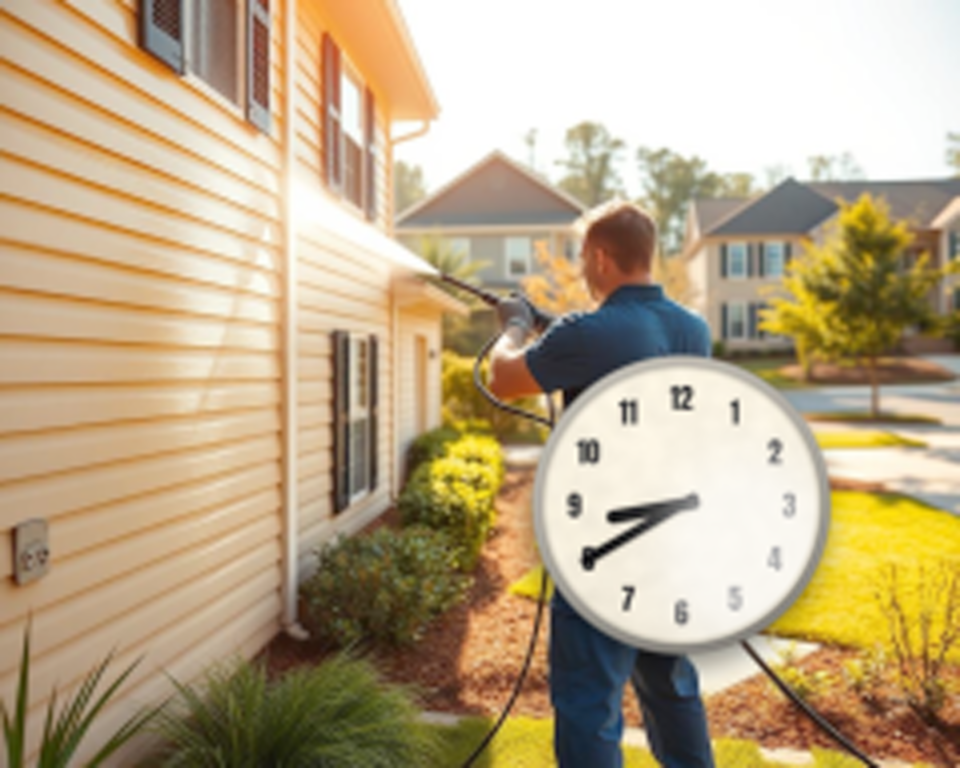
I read {"hour": 8, "minute": 40}
